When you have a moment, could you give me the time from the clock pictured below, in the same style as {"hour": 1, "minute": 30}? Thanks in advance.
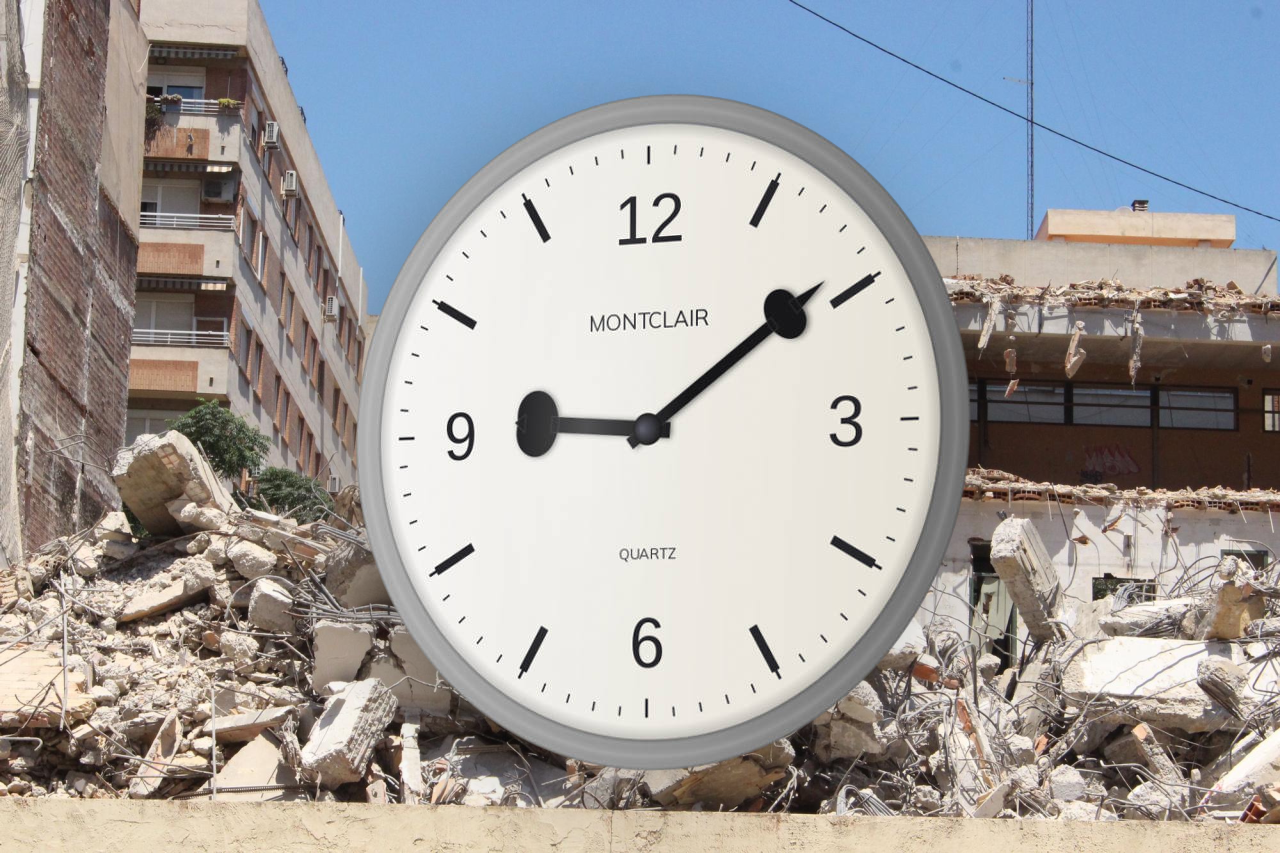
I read {"hour": 9, "minute": 9}
